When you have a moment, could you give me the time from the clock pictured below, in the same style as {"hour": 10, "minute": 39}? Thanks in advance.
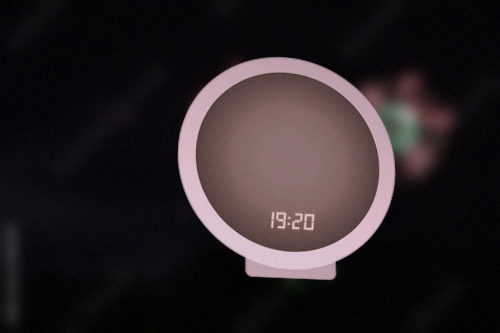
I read {"hour": 19, "minute": 20}
